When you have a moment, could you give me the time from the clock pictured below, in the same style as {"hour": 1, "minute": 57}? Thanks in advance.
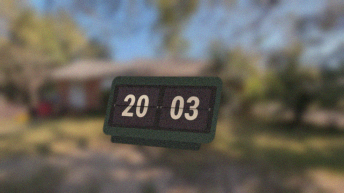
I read {"hour": 20, "minute": 3}
